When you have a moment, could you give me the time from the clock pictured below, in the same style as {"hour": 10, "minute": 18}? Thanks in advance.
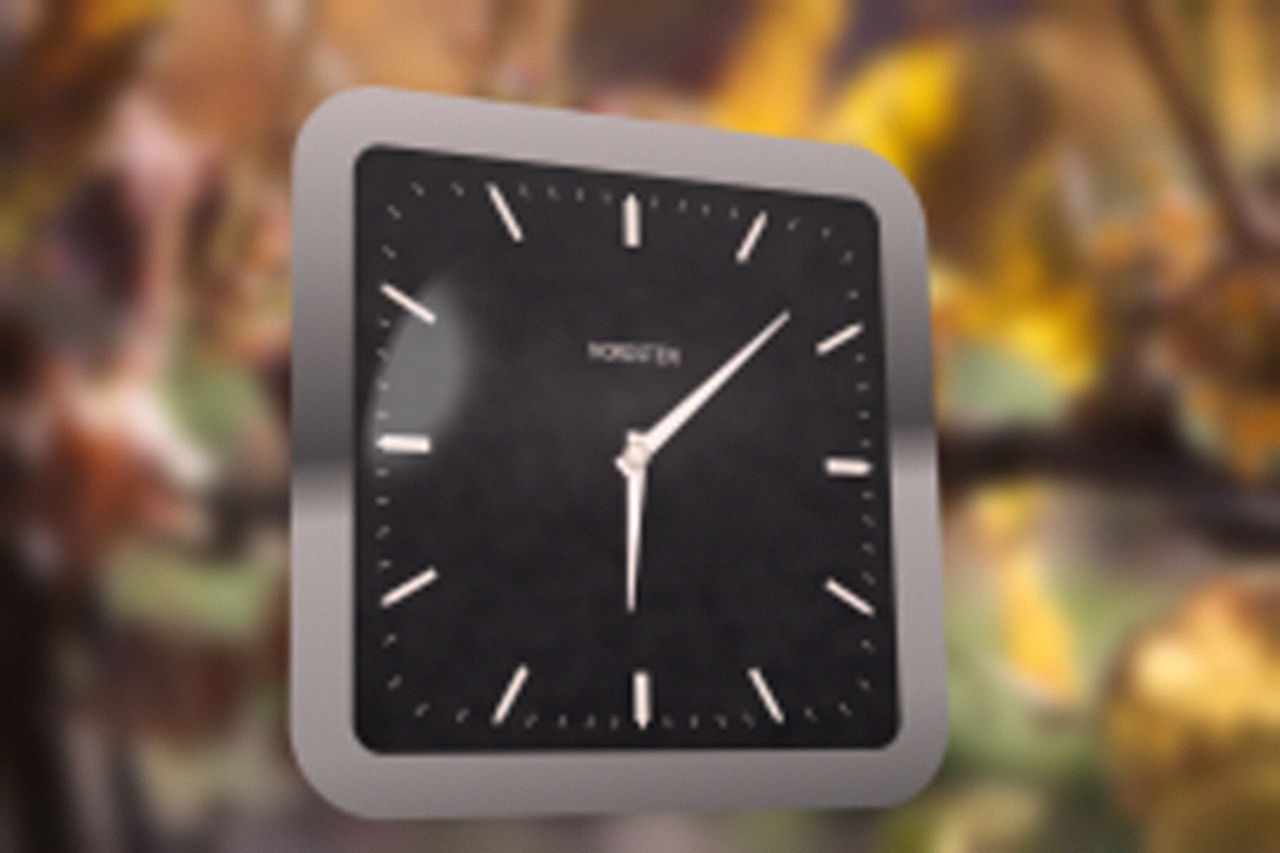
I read {"hour": 6, "minute": 8}
